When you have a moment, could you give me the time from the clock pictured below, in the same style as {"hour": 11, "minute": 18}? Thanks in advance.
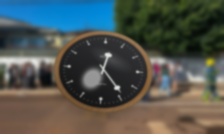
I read {"hour": 12, "minute": 24}
